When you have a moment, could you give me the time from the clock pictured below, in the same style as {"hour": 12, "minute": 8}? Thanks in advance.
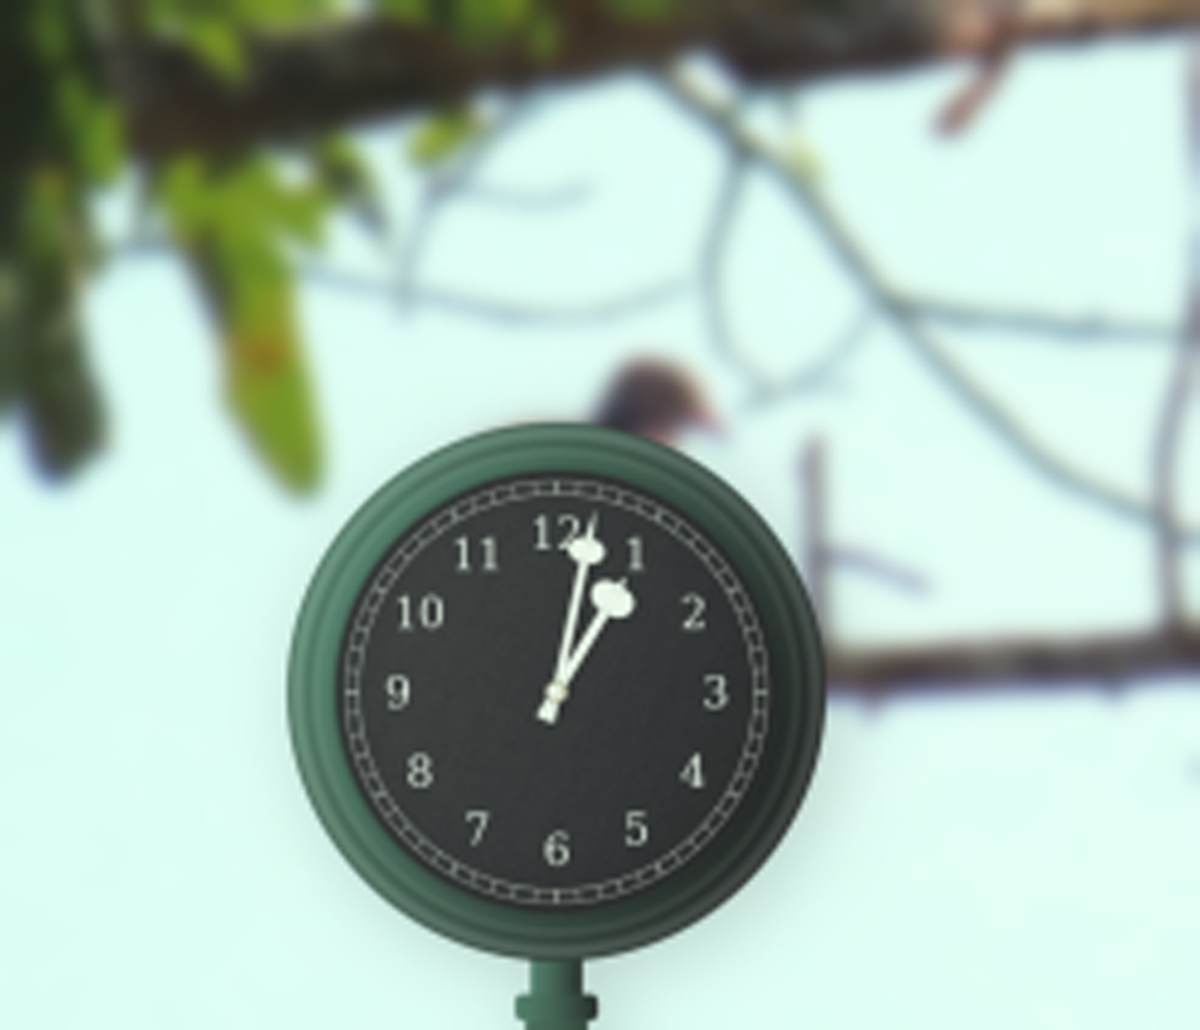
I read {"hour": 1, "minute": 2}
